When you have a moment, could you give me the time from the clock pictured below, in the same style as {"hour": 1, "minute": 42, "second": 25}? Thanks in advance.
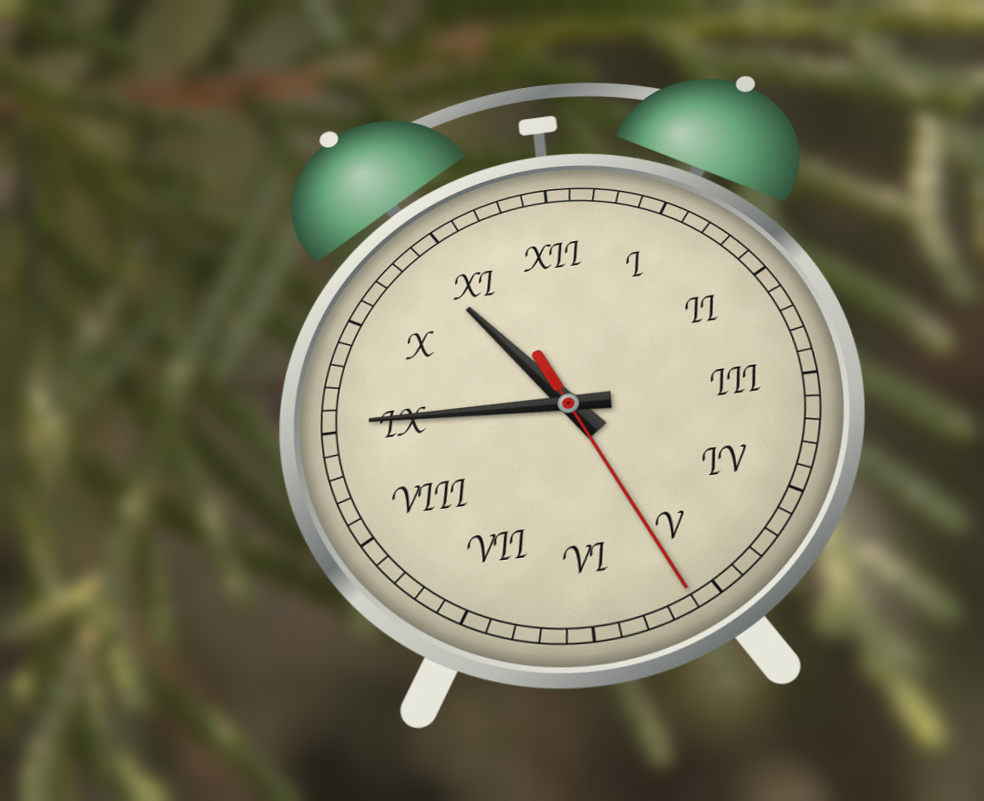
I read {"hour": 10, "minute": 45, "second": 26}
